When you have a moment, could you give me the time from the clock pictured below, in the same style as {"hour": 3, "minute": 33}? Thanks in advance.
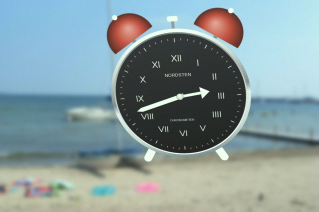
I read {"hour": 2, "minute": 42}
